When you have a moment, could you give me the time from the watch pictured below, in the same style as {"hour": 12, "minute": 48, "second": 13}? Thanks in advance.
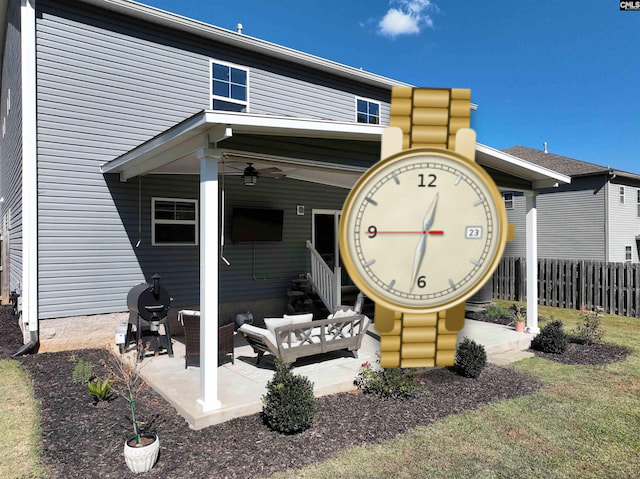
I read {"hour": 12, "minute": 31, "second": 45}
